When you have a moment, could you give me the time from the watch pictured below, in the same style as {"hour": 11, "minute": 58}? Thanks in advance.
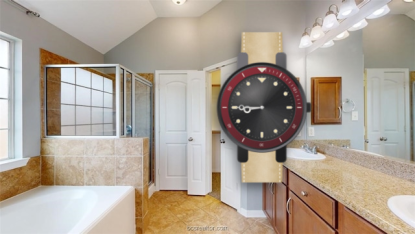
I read {"hour": 8, "minute": 45}
